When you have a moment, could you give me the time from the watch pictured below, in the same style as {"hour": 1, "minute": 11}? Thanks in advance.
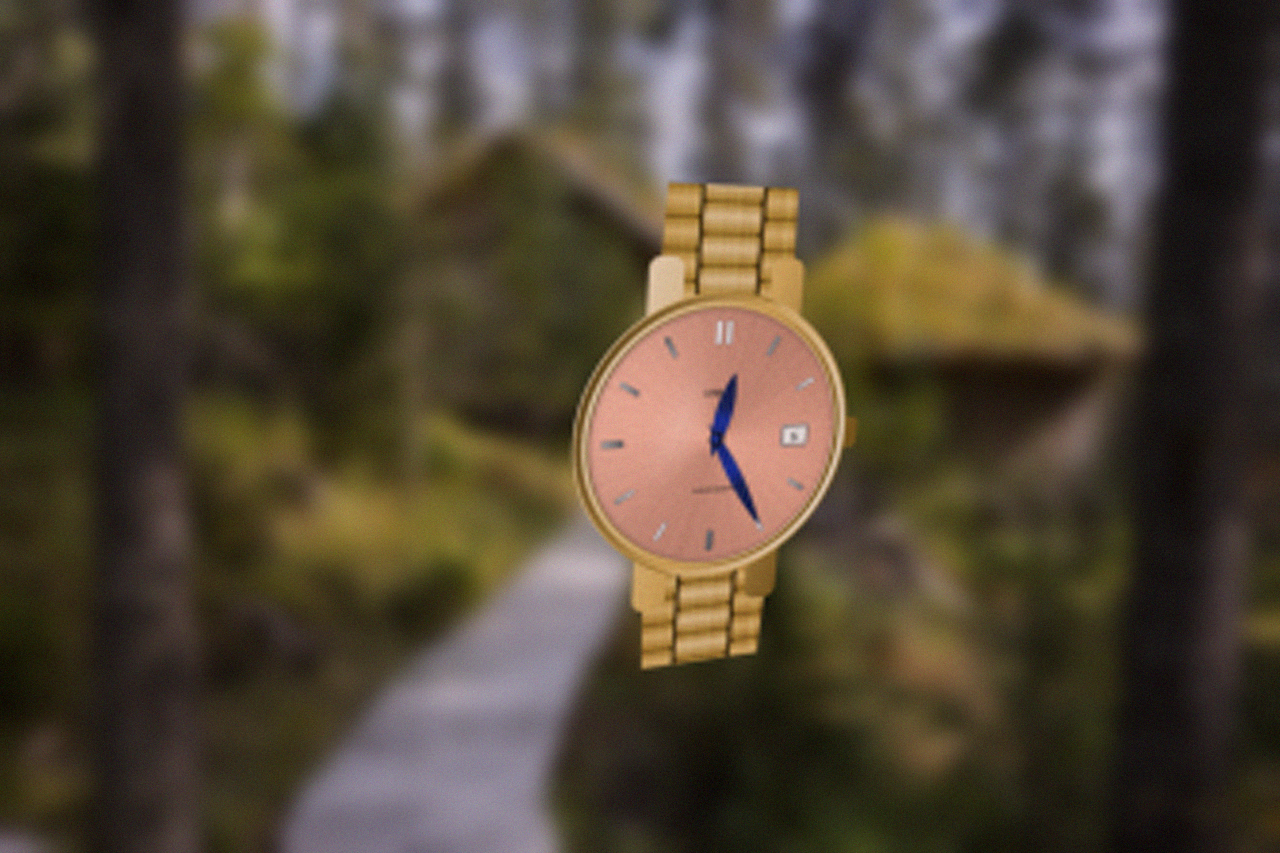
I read {"hour": 12, "minute": 25}
